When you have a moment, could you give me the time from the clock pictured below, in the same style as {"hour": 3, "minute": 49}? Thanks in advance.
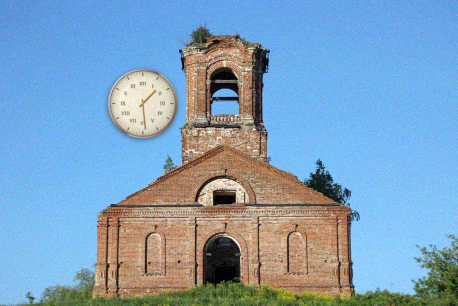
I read {"hour": 1, "minute": 29}
